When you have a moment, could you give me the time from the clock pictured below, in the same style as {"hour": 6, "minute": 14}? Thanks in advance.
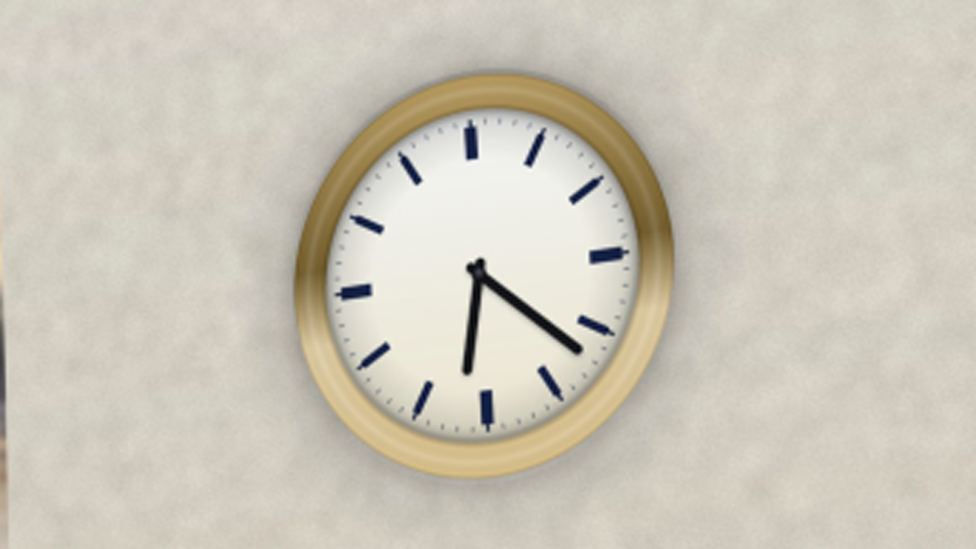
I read {"hour": 6, "minute": 22}
